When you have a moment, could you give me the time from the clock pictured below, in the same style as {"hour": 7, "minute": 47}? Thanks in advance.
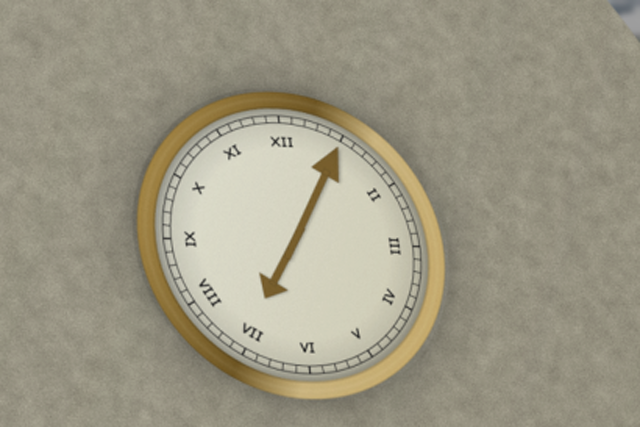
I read {"hour": 7, "minute": 5}
